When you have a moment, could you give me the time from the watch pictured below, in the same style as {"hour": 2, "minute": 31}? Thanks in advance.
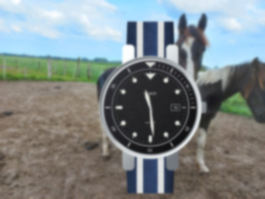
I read {"hour": 11, "minute": 29}
